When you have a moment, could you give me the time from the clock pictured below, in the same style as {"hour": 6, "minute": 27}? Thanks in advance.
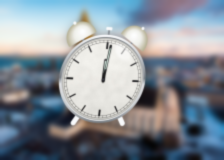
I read {"hour": 12, "minute": 1}
